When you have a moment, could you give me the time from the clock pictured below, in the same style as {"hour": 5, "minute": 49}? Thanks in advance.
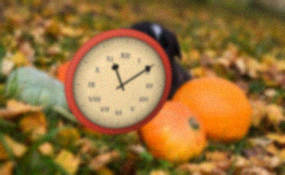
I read {"hour": 11, "minute": 9}
